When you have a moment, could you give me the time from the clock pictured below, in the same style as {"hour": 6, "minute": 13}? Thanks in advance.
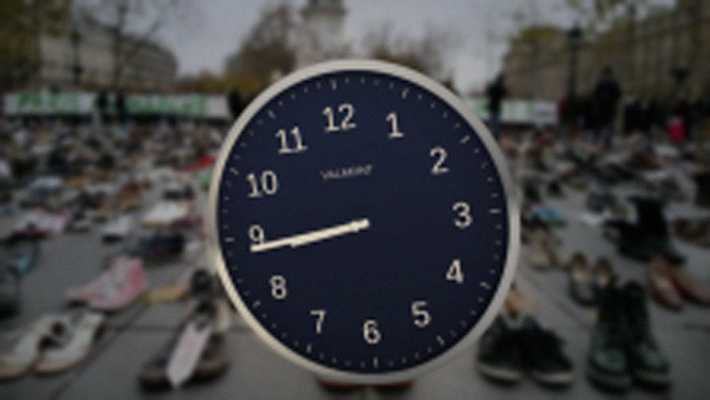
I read {"hour": 8, "minute": 44}
